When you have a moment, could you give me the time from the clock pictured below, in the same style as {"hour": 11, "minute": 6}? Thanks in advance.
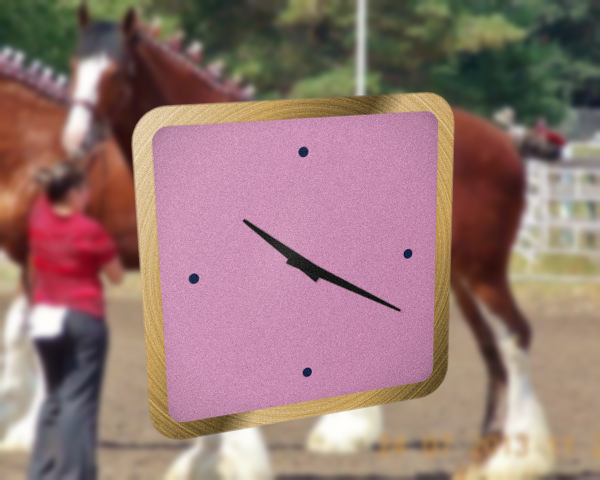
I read {"hour": 10, "minute": 20}
